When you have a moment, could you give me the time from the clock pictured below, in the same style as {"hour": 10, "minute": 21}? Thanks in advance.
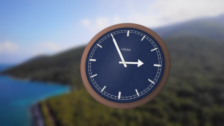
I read {"hour": 2, "minute": 55}
